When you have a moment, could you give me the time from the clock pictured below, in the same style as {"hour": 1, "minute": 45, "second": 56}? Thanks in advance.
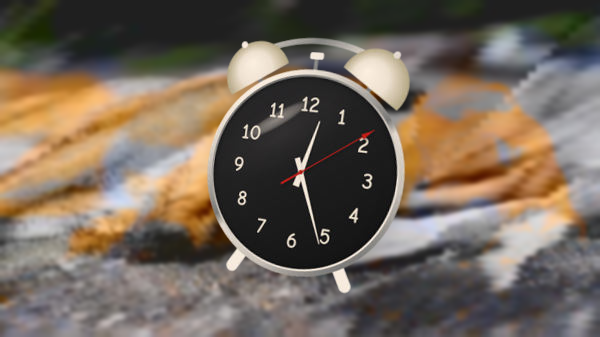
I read {"hour": 12, "minute": 26, "second": 9}
